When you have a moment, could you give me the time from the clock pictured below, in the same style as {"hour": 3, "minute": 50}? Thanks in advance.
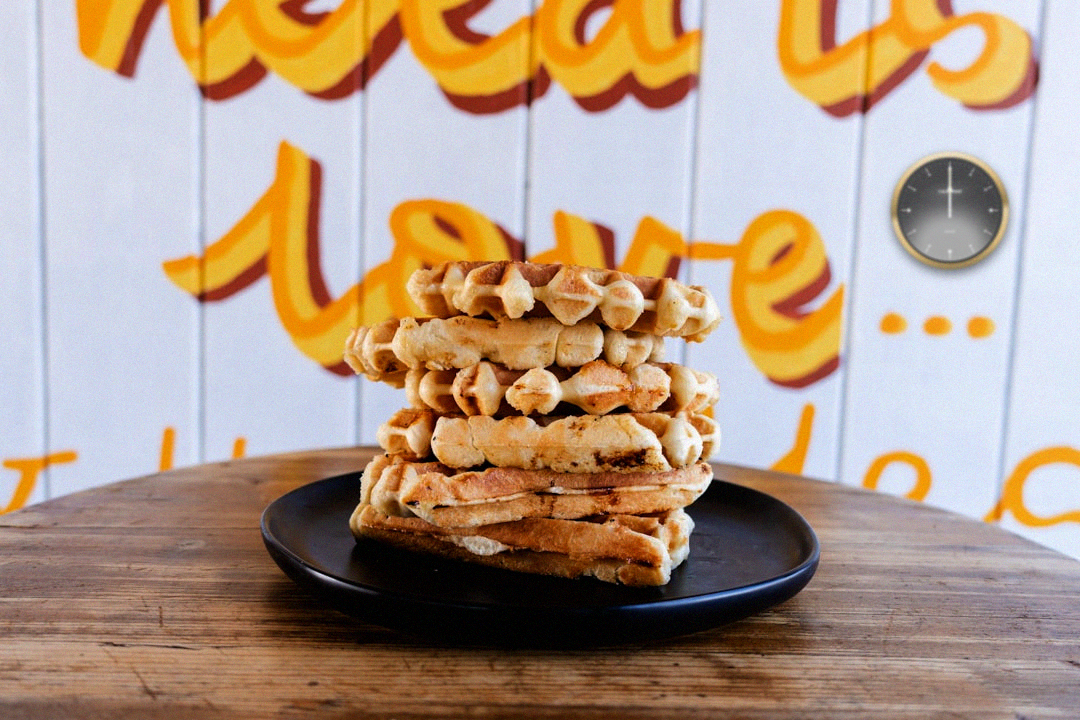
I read {"hour": 12, "minute": 0}
